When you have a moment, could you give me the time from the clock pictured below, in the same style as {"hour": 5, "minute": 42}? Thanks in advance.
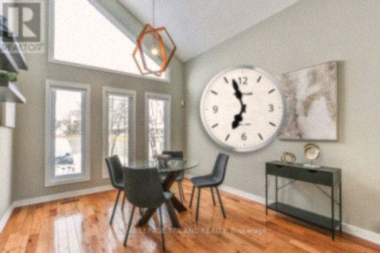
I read {"hour": 6, "minute": 57}
